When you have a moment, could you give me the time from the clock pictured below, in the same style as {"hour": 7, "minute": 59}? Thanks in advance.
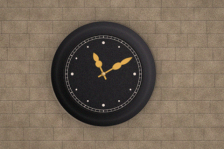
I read {"hour": 11, "minute": 10}
